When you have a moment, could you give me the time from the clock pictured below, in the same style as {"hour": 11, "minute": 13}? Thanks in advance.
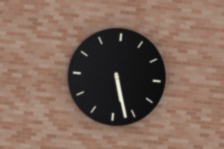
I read {"hour": 5, "minute": 27}
